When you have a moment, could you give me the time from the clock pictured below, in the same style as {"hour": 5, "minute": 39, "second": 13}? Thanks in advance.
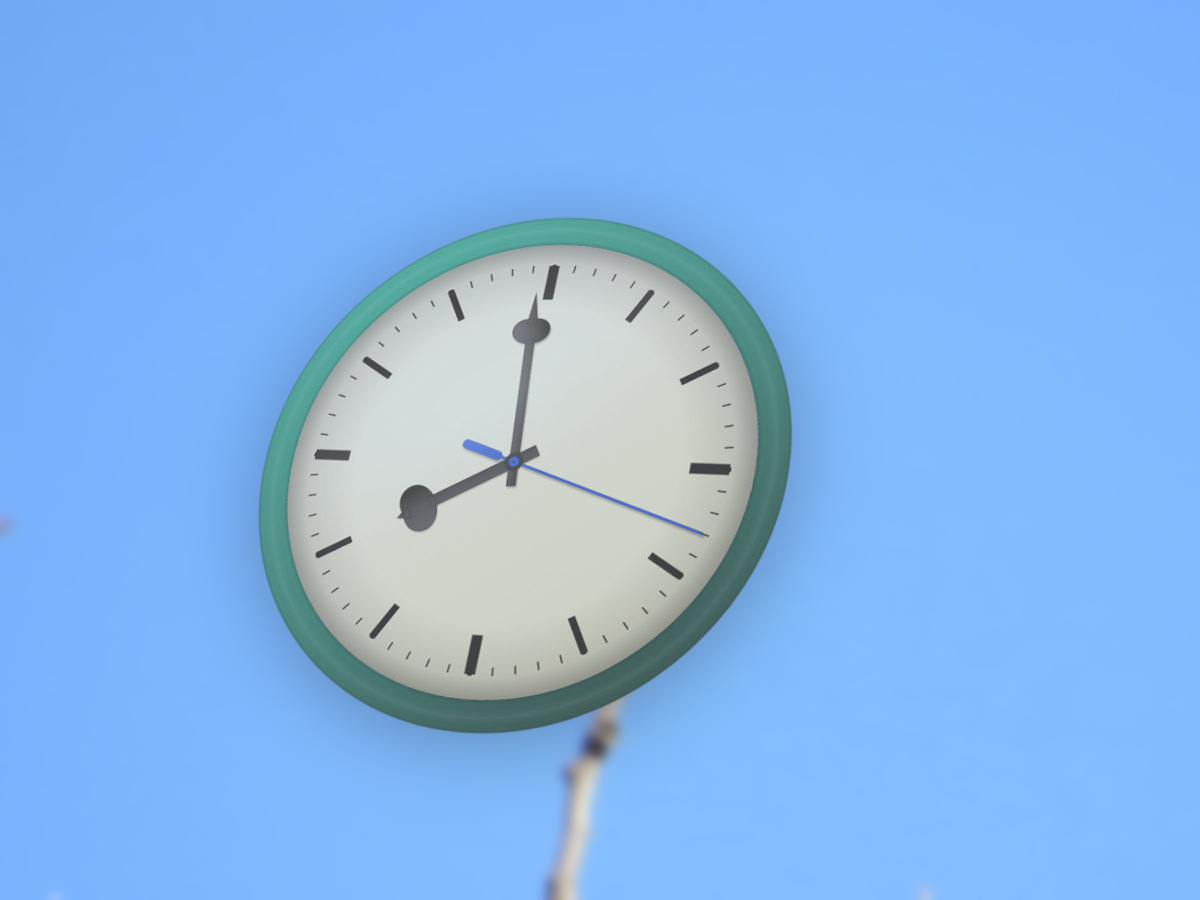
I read {"hour": 7, "minute": 59, "second": 18}
